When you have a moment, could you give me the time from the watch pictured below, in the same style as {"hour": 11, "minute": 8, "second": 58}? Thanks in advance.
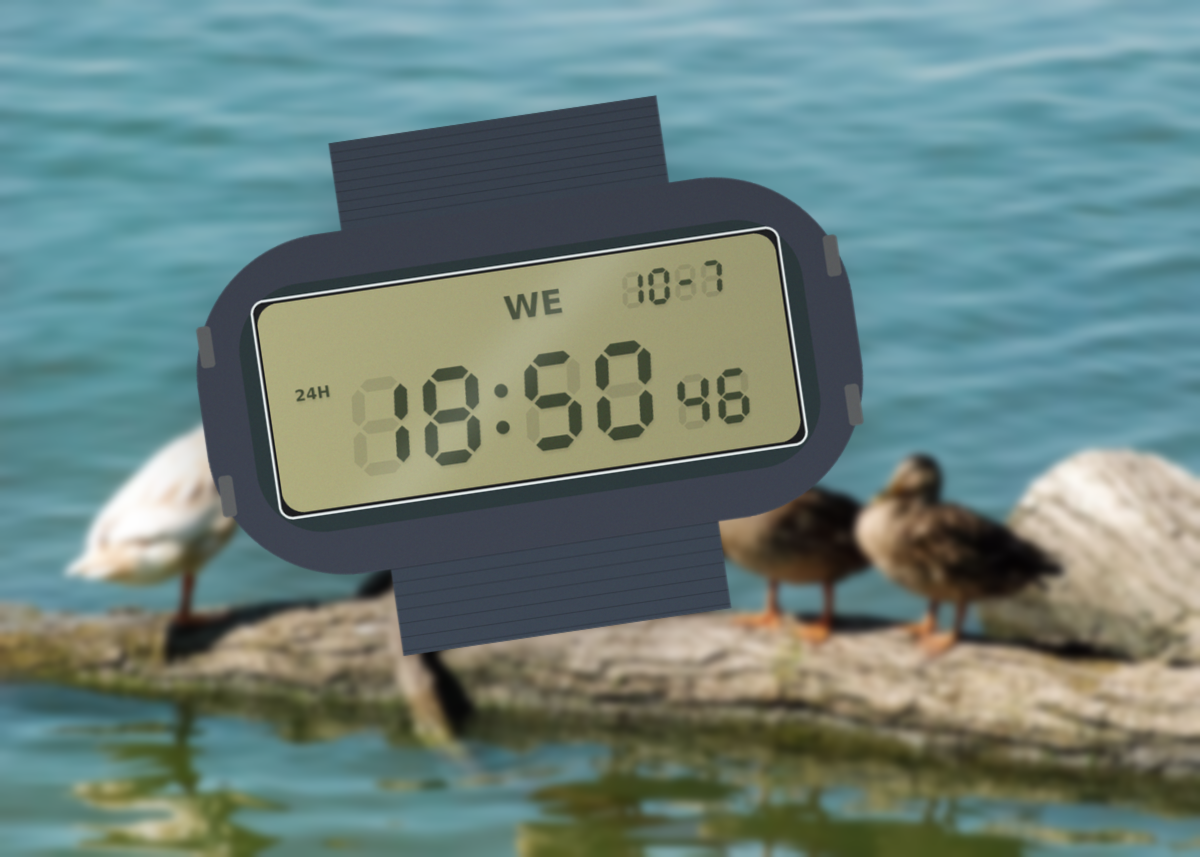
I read {"hour": 18, "minute": 50, "second": 46}
